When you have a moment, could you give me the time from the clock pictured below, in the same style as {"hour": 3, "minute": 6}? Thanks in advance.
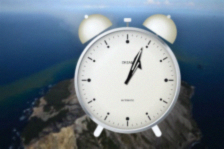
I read {"hour": 1, "minute": 4}
